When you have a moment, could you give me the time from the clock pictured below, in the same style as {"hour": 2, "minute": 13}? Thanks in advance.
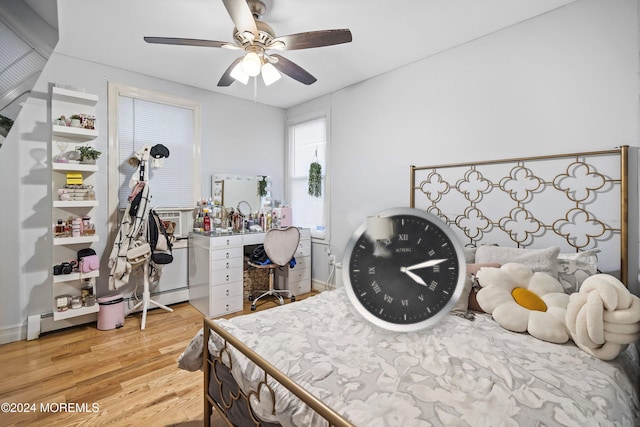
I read {"hour": 4, "minute": 13}
